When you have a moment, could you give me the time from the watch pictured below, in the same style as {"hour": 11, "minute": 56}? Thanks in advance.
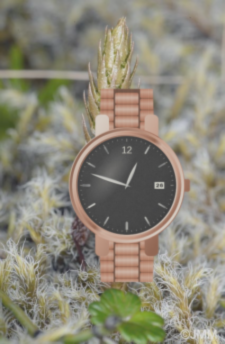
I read {"hour": 12, "minute": 48}
